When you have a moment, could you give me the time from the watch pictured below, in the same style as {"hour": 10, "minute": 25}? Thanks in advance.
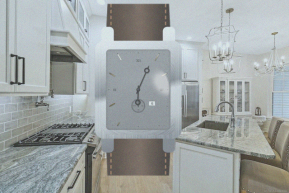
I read {"hour": 6, "minute": 4}
